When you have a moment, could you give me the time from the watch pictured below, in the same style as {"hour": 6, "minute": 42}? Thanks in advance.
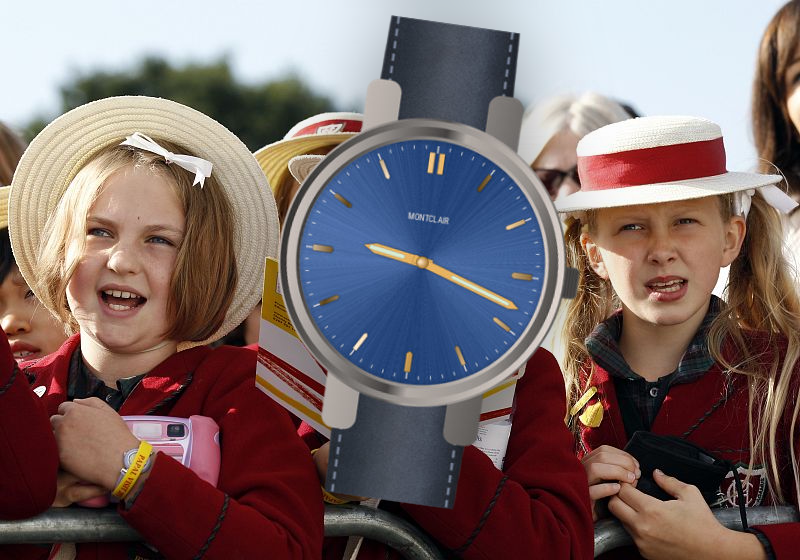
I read {"hour": 9, "minute": 18}
